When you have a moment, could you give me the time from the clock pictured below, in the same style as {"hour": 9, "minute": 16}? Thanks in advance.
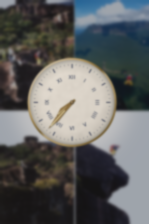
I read {"hour": 7, "minute": 37}
